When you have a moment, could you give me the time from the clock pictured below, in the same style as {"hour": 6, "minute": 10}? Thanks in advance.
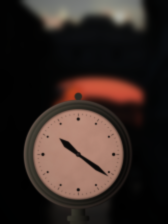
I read {"hour": 10, "minute": 21}
